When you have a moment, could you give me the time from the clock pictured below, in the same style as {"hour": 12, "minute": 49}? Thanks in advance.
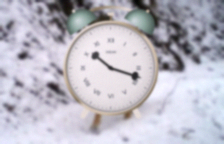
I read {"hour": 10, "minute": 18}
